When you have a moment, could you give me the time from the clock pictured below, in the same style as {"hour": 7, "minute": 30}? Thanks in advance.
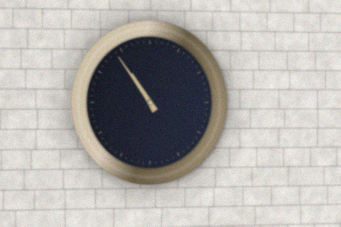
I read {"hour": 10, "minute": 54}
